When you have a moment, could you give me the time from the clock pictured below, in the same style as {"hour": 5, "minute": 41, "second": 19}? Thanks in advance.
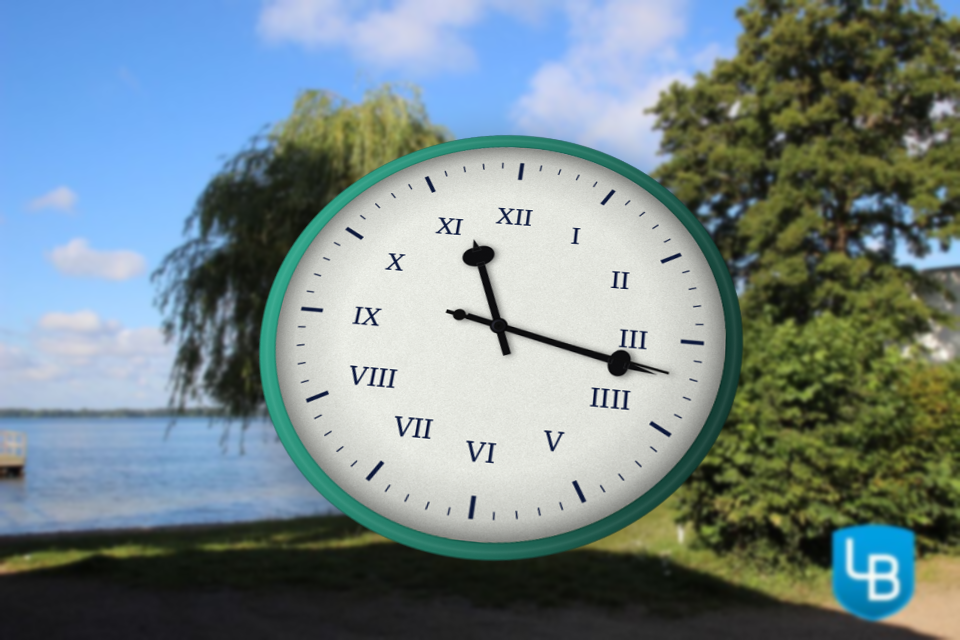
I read {"hour": 11, "minute": 17, "second": 17}
